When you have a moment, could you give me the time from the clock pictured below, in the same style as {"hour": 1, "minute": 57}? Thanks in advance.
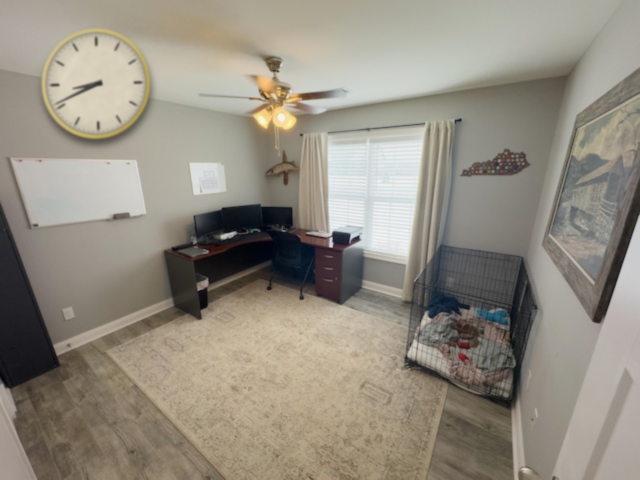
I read {"hour": 8, "minute": 41}
